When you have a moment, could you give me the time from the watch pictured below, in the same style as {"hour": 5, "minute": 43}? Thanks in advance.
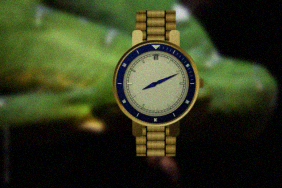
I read {"hour": 8, "minute": 11}
